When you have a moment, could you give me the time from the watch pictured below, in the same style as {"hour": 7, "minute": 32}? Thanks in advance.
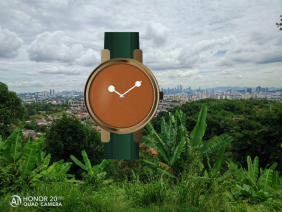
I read {"hour": 10, "minute": 9}
